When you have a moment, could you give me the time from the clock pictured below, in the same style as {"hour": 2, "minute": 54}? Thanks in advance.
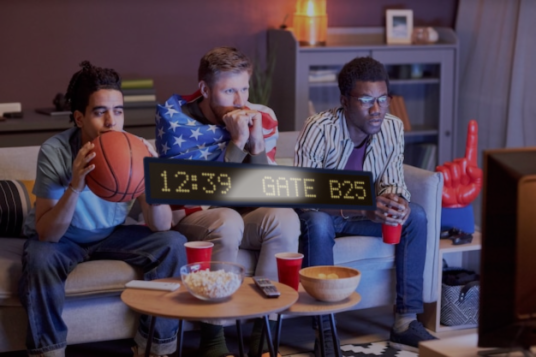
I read {"hour": 12, "minute": 39}
